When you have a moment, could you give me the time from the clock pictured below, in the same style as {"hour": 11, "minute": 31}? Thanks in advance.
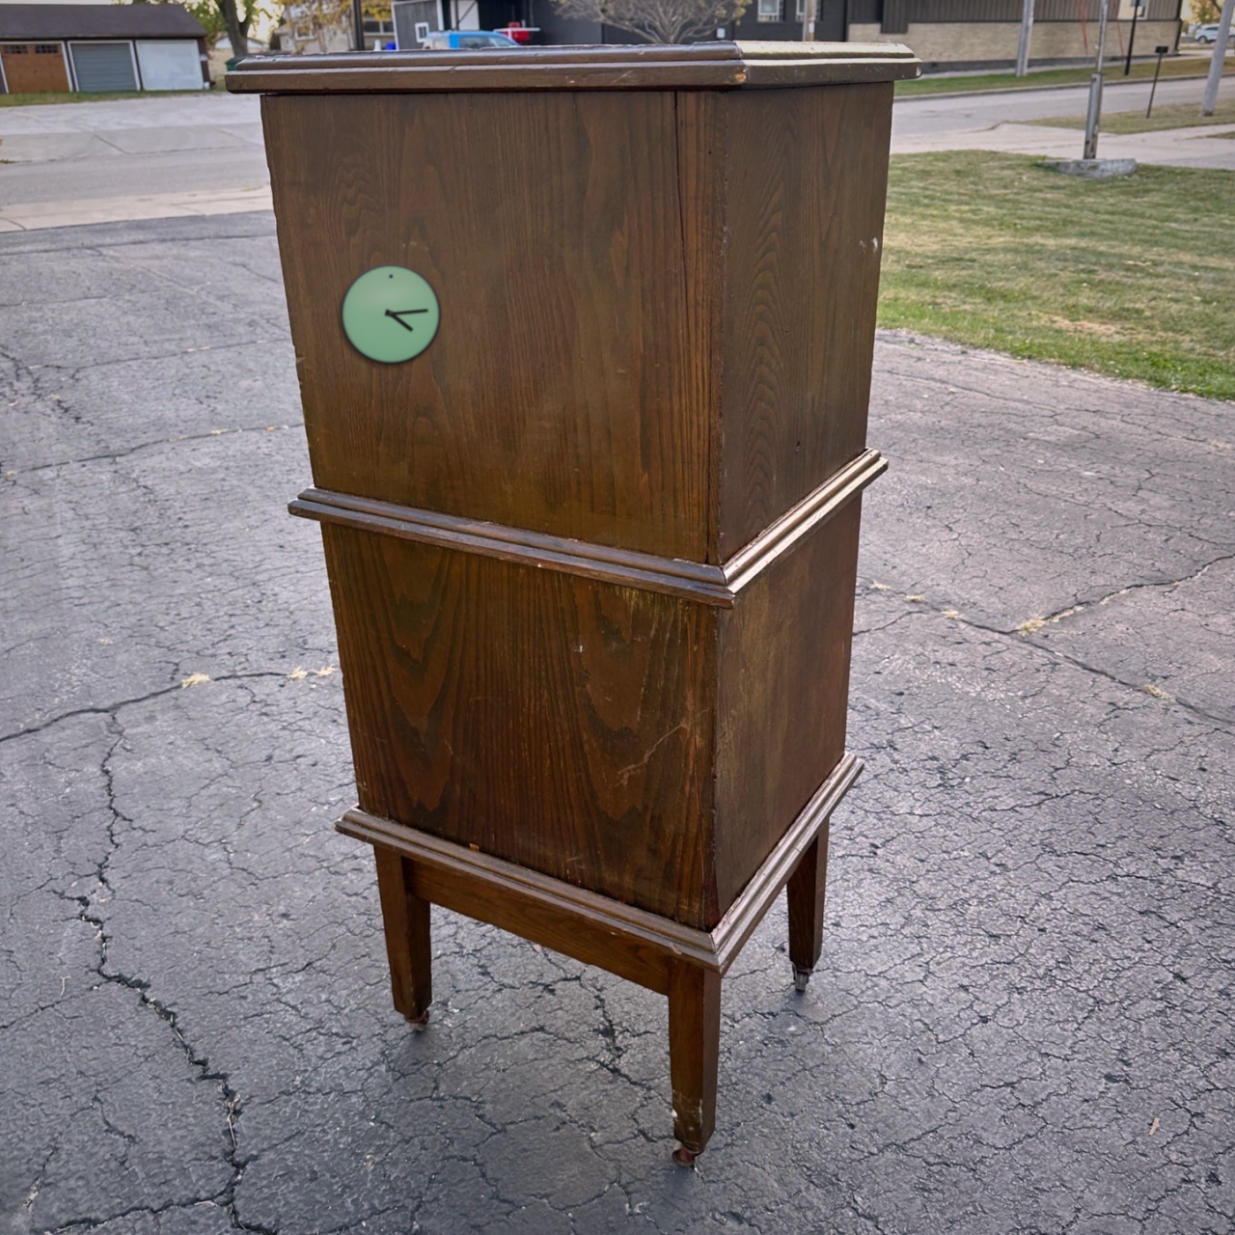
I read {"hour": 4, "minute": 14}
